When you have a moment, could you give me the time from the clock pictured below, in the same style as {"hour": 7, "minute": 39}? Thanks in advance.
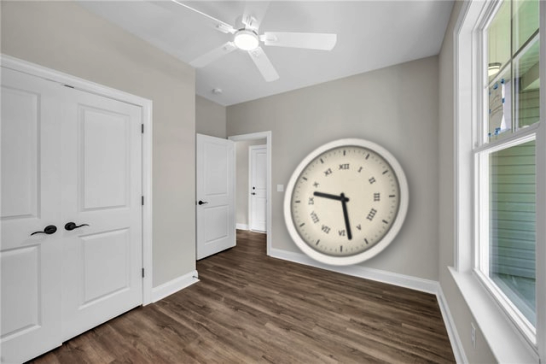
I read {"hour": 9, "minute": 28}
